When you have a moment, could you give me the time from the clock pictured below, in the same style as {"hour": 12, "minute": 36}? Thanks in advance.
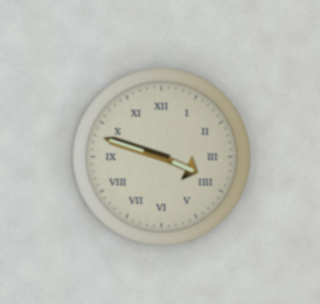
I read {"hour": 3, "minute": 48}
